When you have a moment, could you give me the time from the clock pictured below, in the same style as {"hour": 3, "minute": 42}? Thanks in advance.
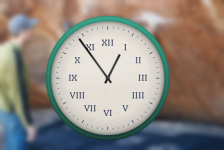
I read {"hour": 12, "minute": 54}
